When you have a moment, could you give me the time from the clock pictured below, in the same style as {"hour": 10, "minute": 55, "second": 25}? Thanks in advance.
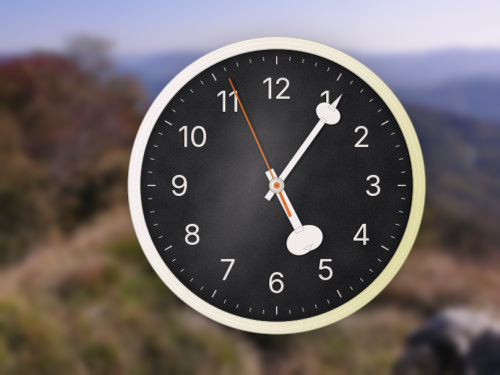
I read {"hour": 5, "minute": 5, "second": 56}
